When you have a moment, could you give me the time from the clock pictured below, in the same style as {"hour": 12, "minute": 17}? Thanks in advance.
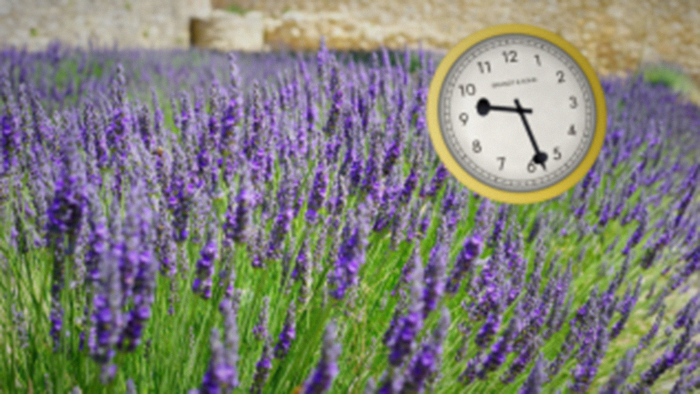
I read {"hour": 9, "minute": 28}
